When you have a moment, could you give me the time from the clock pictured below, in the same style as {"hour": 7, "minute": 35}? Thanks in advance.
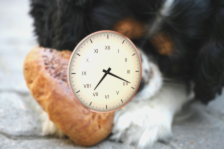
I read {"hour": 7, "minute": 19}
